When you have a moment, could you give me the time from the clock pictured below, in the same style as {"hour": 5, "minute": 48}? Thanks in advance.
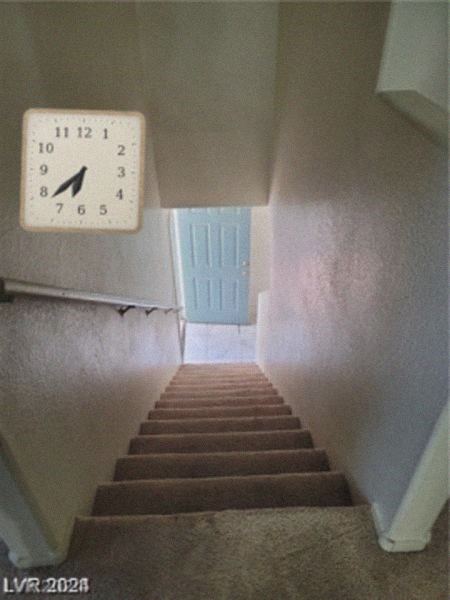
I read {"hour": 6, "minute": 38}
